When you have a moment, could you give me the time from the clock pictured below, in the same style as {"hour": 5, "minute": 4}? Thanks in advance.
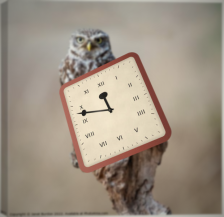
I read {"hour": 11, "minute": 48}
